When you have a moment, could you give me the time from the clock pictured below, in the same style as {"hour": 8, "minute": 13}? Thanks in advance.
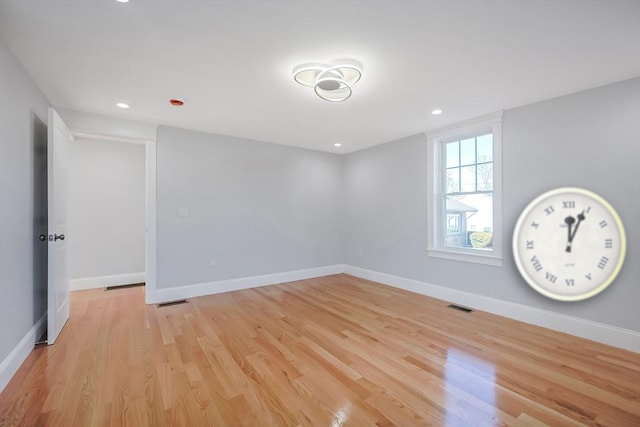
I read {"hour": 12, "minute": 4}
